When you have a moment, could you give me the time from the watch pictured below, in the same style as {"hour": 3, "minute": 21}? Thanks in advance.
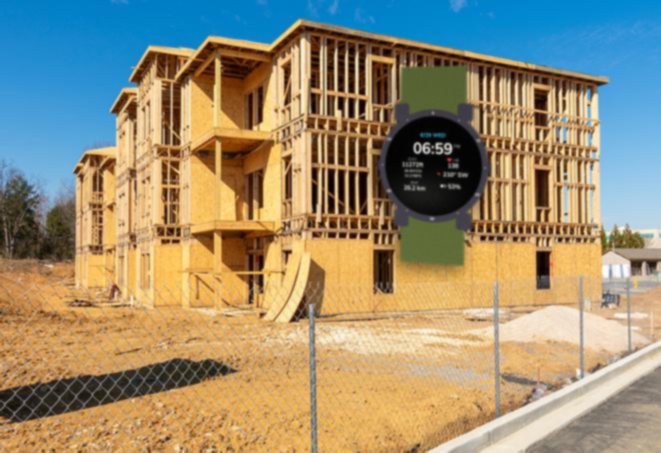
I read {"hour": 6, "minute": 59}
